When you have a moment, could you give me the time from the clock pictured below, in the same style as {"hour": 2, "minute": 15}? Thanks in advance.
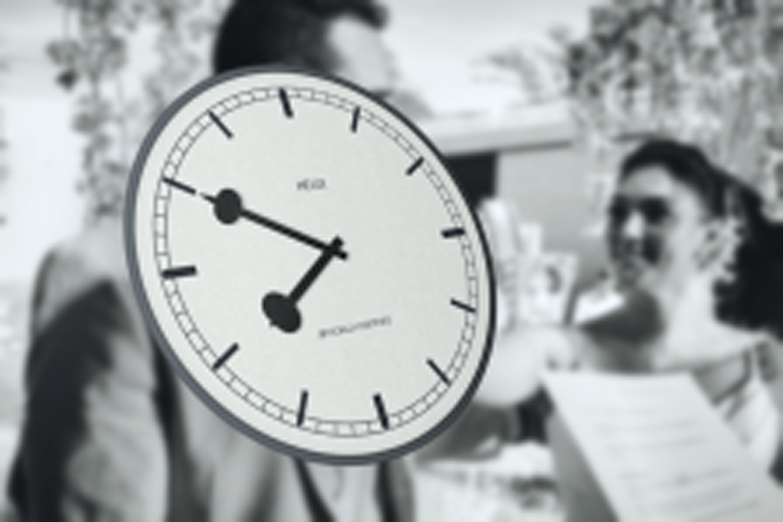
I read {"hour": 7, "minute": 50}
